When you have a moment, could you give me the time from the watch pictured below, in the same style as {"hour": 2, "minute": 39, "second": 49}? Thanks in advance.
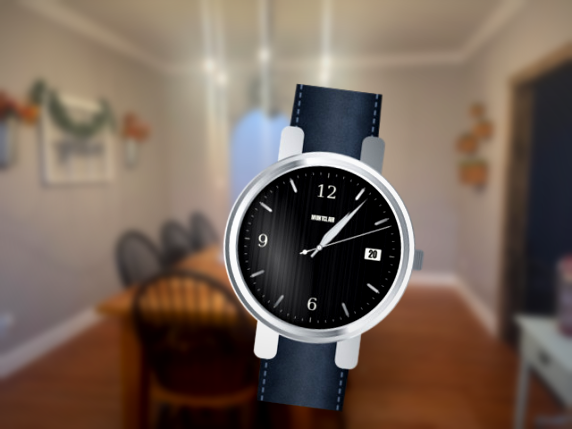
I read {"hour": 1, "minute": 6, "second": 11}
